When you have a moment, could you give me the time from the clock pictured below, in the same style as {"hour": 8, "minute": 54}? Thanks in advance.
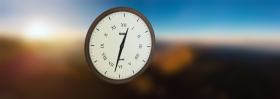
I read {"hour": 12, "minute": 32}
